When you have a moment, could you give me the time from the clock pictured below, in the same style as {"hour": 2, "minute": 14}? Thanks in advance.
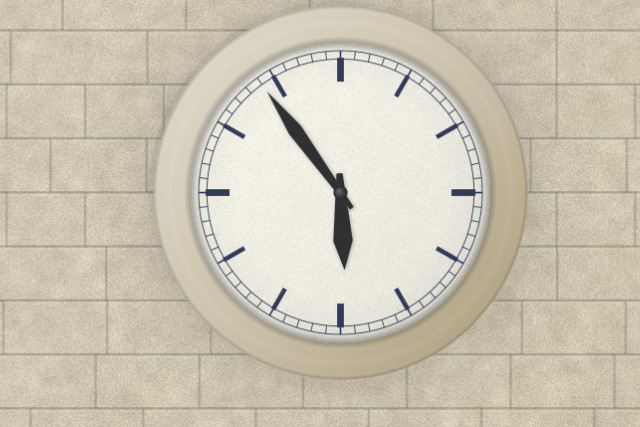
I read {"hour": 5, "minute": 54}
